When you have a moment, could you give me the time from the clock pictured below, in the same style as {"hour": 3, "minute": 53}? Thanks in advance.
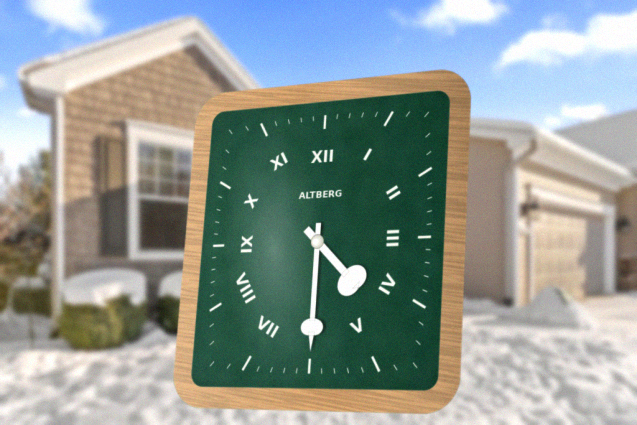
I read {"hour": 4, "minute": 30}
